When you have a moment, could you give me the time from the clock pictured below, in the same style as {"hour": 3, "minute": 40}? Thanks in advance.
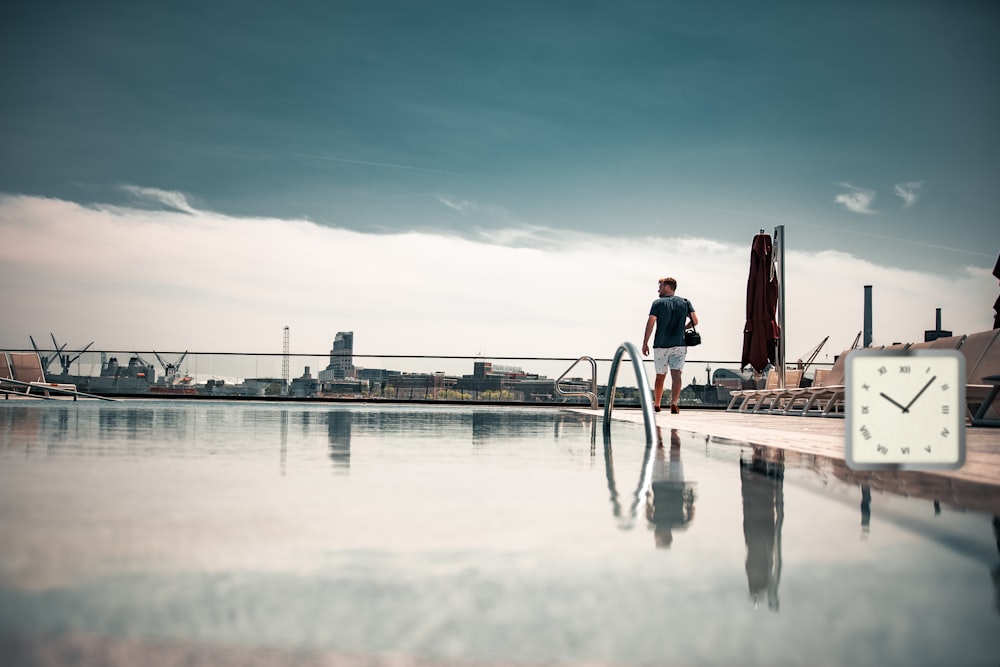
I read {"hour": 10, "minute": 7}
